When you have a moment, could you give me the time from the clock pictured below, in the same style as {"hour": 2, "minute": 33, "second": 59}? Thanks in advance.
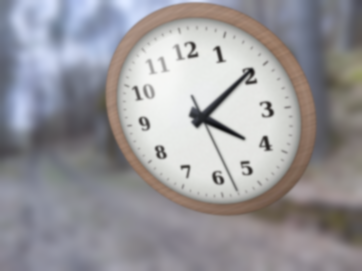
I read {"hour": 4, "minute": 9, "second": 28}
